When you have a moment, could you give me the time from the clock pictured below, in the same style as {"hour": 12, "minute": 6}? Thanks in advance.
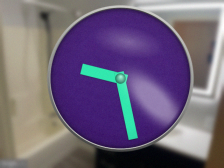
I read {"hour": 9, "minute": 28}
